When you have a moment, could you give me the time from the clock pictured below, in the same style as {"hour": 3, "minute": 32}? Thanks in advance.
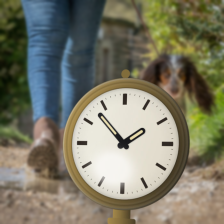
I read {"hour": 1, "minute": 53}
